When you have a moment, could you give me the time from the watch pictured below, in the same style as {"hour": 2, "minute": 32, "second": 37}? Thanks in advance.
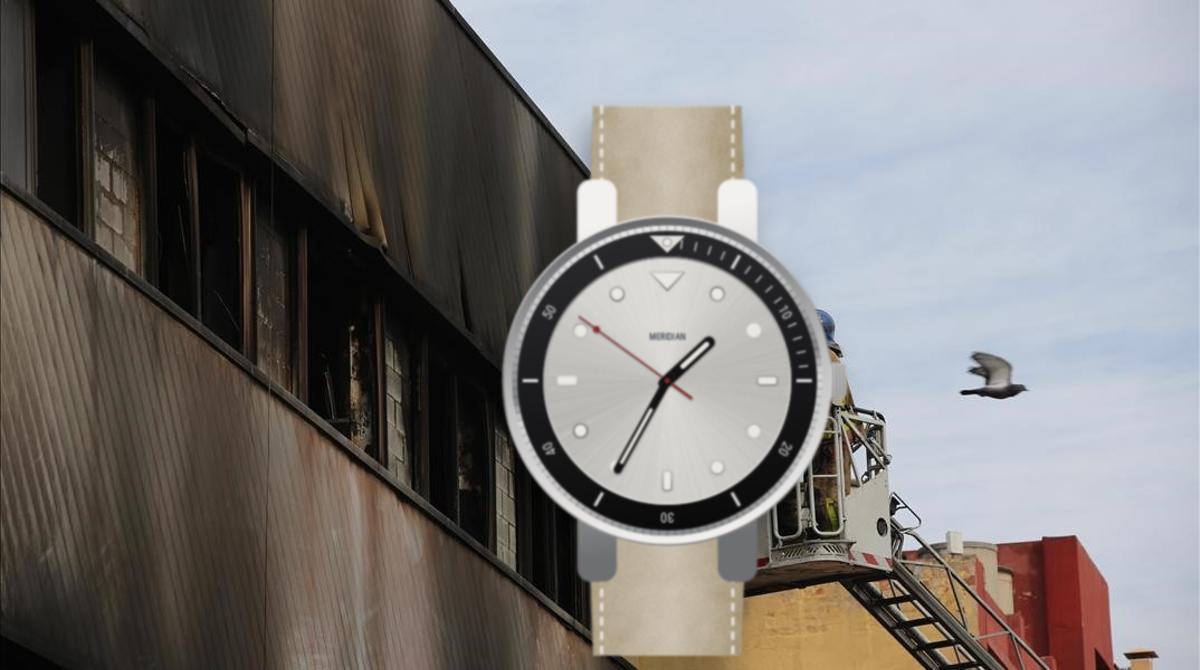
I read {"hour": 1, "minute": 34, "second": 51}
